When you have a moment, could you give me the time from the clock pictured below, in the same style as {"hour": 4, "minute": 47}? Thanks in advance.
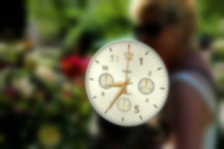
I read {"hour": 8, "minute": 35}
